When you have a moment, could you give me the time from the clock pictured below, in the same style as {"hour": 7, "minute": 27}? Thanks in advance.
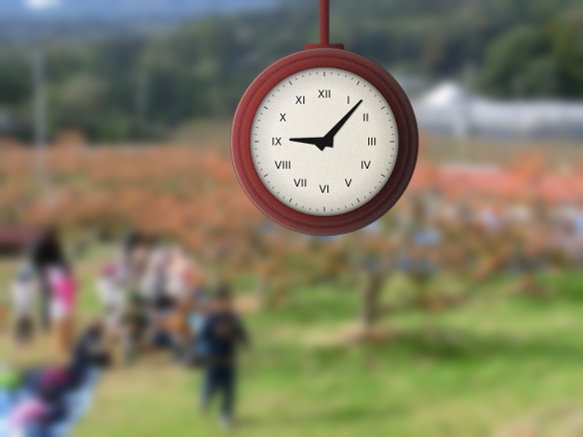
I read {"hour": 9, "minute": 7}
